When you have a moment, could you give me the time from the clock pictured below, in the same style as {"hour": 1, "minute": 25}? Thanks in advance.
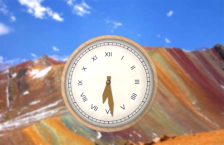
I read {"hour": 6, "minute": 29}
